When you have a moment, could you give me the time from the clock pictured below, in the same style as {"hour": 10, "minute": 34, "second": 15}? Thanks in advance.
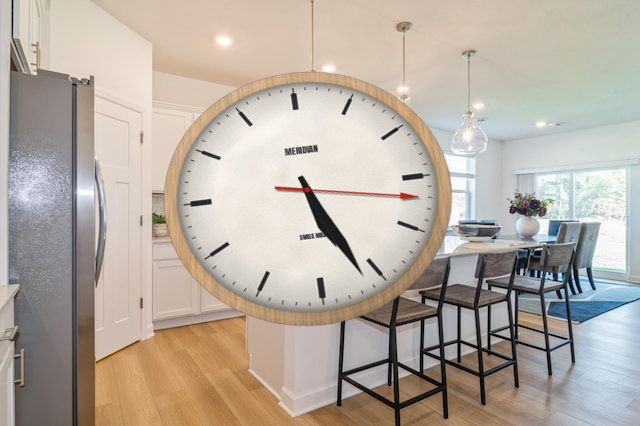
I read {"hour": 5, "minute": 26, "second": 17}
